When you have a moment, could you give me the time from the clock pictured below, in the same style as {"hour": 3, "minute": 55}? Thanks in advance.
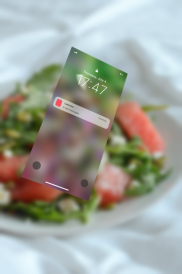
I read {"hour": 17, "minute": 47}
